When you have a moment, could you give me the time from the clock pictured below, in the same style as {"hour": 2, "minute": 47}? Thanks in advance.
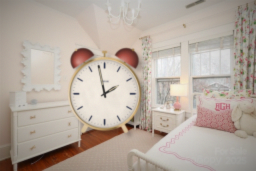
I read {"hour": 1, "minute": 58}
